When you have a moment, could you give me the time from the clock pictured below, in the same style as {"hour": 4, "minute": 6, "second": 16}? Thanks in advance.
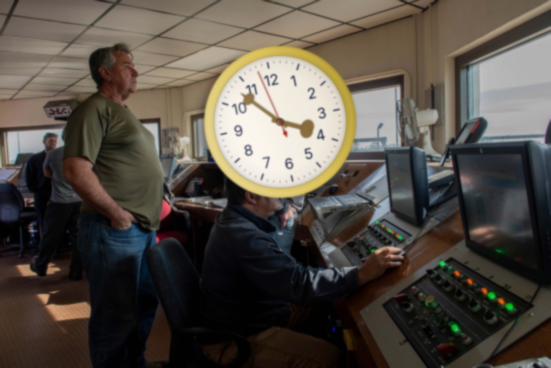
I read {"hour": 3, "minute": 52, "second": 58}
